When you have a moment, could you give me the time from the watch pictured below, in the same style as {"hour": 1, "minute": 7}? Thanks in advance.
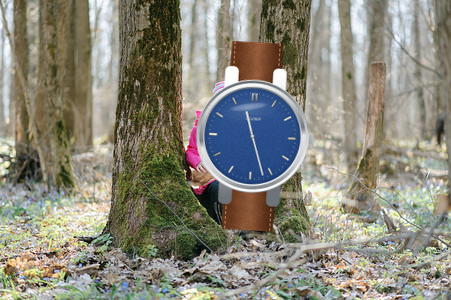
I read {"hour": 11, "minute": 27}
